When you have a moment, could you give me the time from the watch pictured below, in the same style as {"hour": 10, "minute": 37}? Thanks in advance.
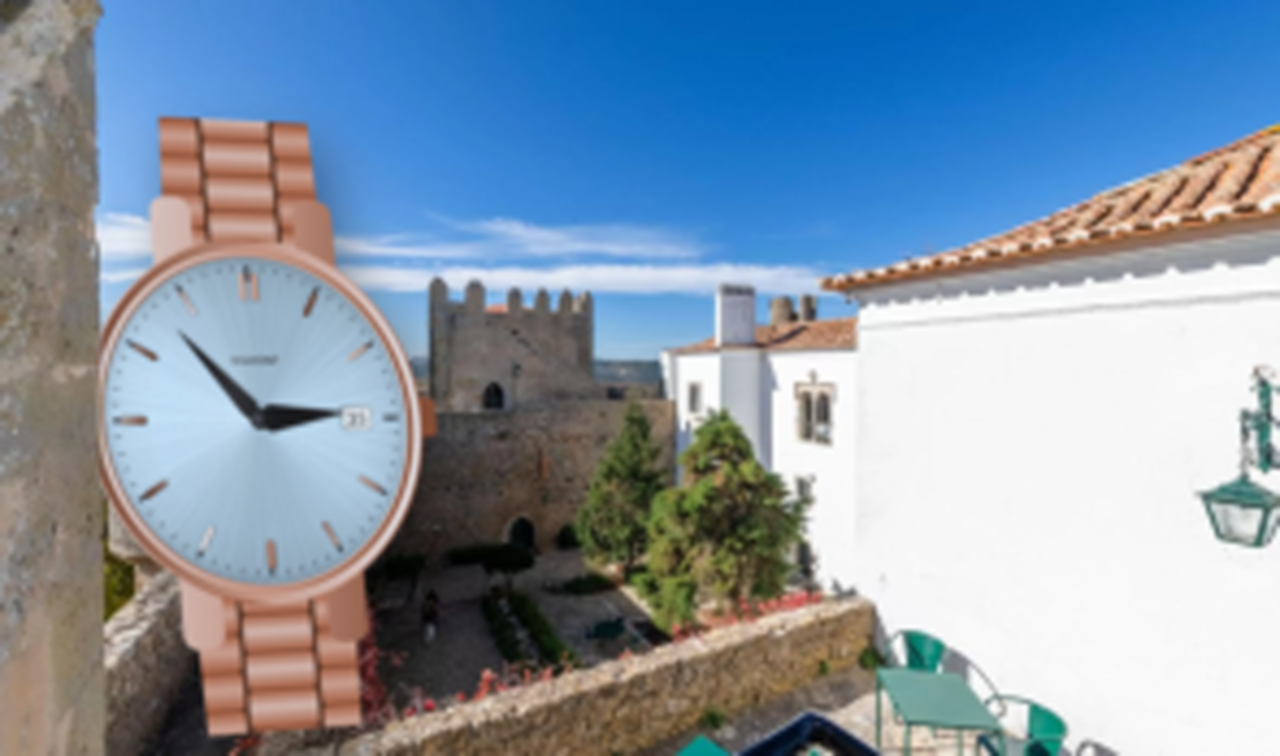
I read {"hour": 2, "minute": 53}
